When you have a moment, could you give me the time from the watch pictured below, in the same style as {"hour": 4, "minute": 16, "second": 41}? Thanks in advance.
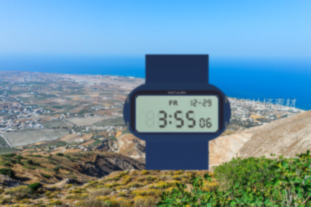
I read {"hour": 3, "minute": 55, "second": 6}
